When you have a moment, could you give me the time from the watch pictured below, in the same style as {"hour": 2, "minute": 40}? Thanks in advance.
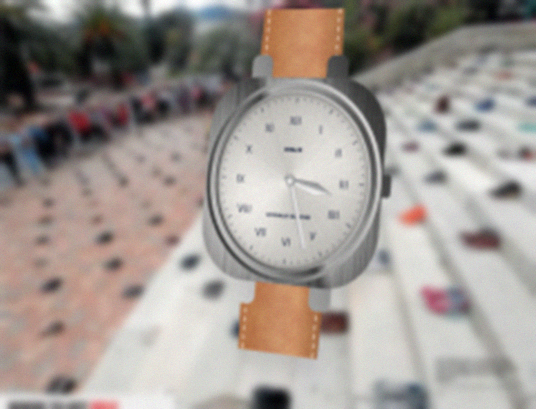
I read {"hour": 3, "minute": 27}
